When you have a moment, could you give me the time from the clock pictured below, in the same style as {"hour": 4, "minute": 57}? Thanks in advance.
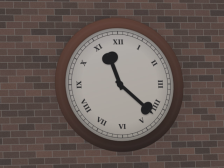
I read {"hour": 11, "minute": 22}
